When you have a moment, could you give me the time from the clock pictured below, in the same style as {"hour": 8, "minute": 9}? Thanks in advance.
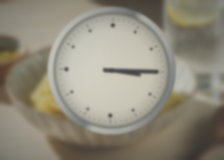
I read {"hour": 3, "minute": 15}
